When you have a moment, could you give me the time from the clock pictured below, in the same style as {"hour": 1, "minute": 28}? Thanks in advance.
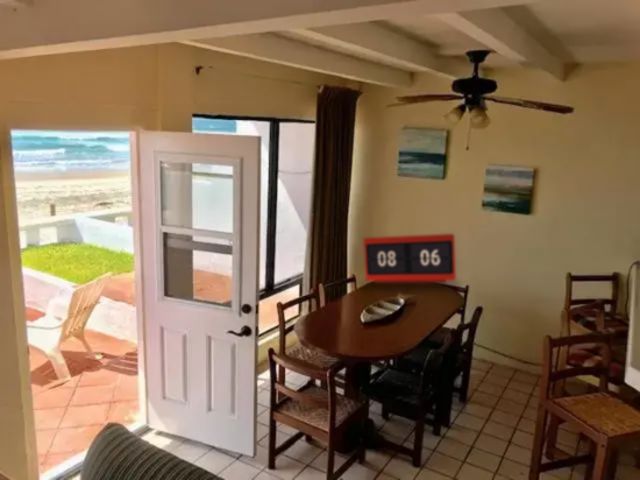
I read {"hour": 8, "minute": 6}
